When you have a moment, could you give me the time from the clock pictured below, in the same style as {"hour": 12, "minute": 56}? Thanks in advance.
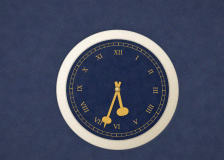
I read {"hour": 5, "minute": 33}
